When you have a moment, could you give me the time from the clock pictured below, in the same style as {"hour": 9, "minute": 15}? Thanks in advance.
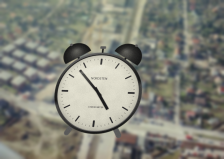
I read {"hour": 4, "minute": 53}
